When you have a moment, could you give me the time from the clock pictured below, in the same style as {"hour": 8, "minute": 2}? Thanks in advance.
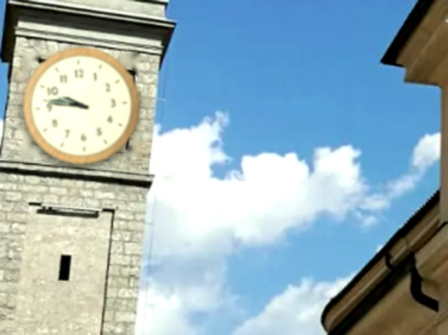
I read {"hour": 9, "minute": 47}
